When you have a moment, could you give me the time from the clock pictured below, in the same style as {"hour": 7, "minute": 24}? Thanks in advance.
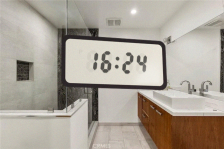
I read {"hour": 16, "minute": 24}
